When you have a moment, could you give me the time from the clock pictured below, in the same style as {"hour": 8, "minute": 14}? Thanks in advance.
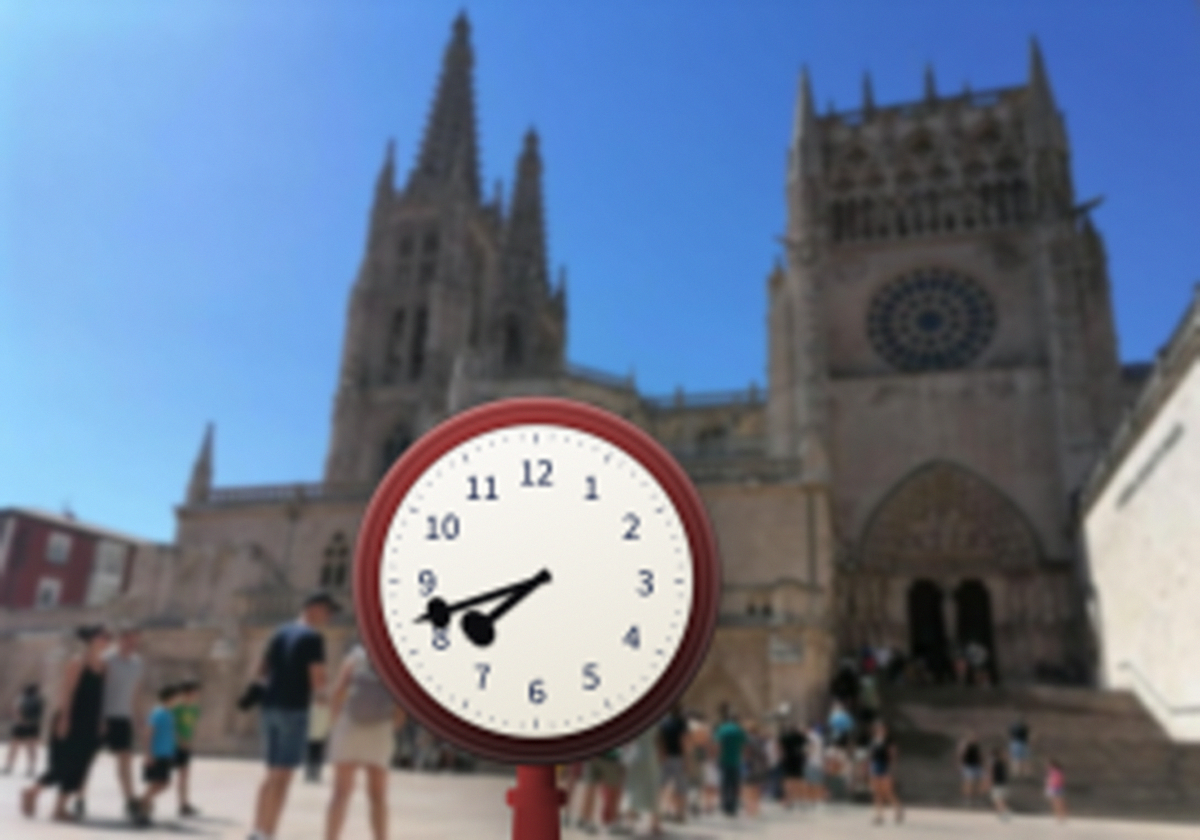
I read {"hour": 7, "minute": 42}
